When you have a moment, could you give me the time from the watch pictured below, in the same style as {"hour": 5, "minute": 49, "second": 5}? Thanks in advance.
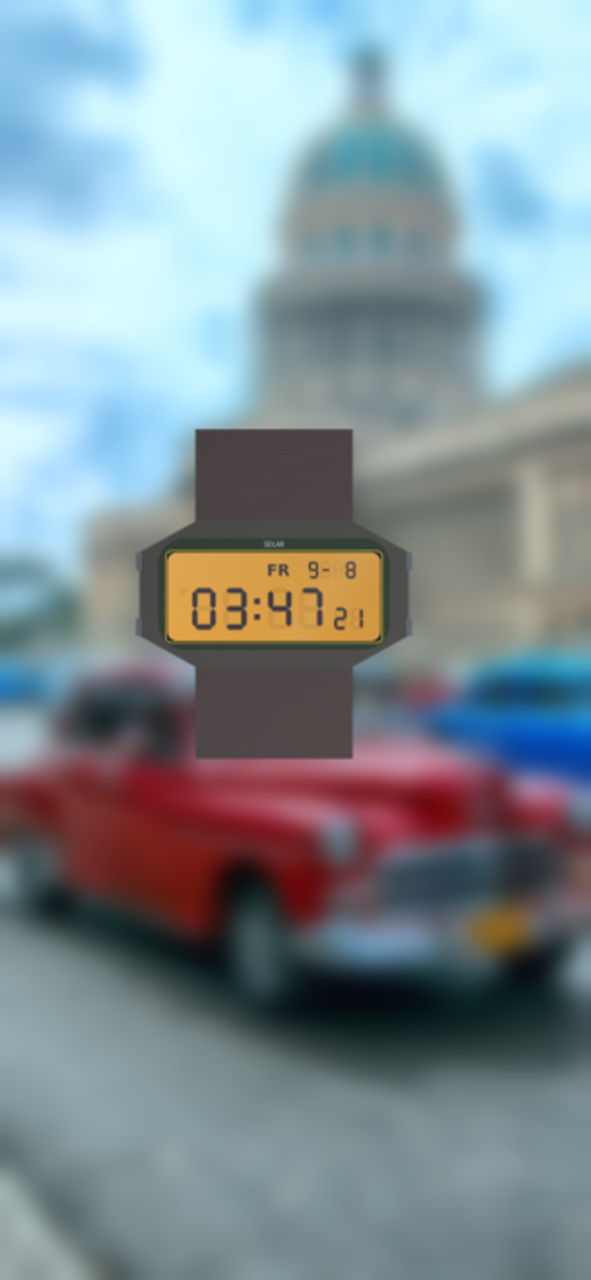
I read {"hour": 3, "minute": 47, "second": 21}
